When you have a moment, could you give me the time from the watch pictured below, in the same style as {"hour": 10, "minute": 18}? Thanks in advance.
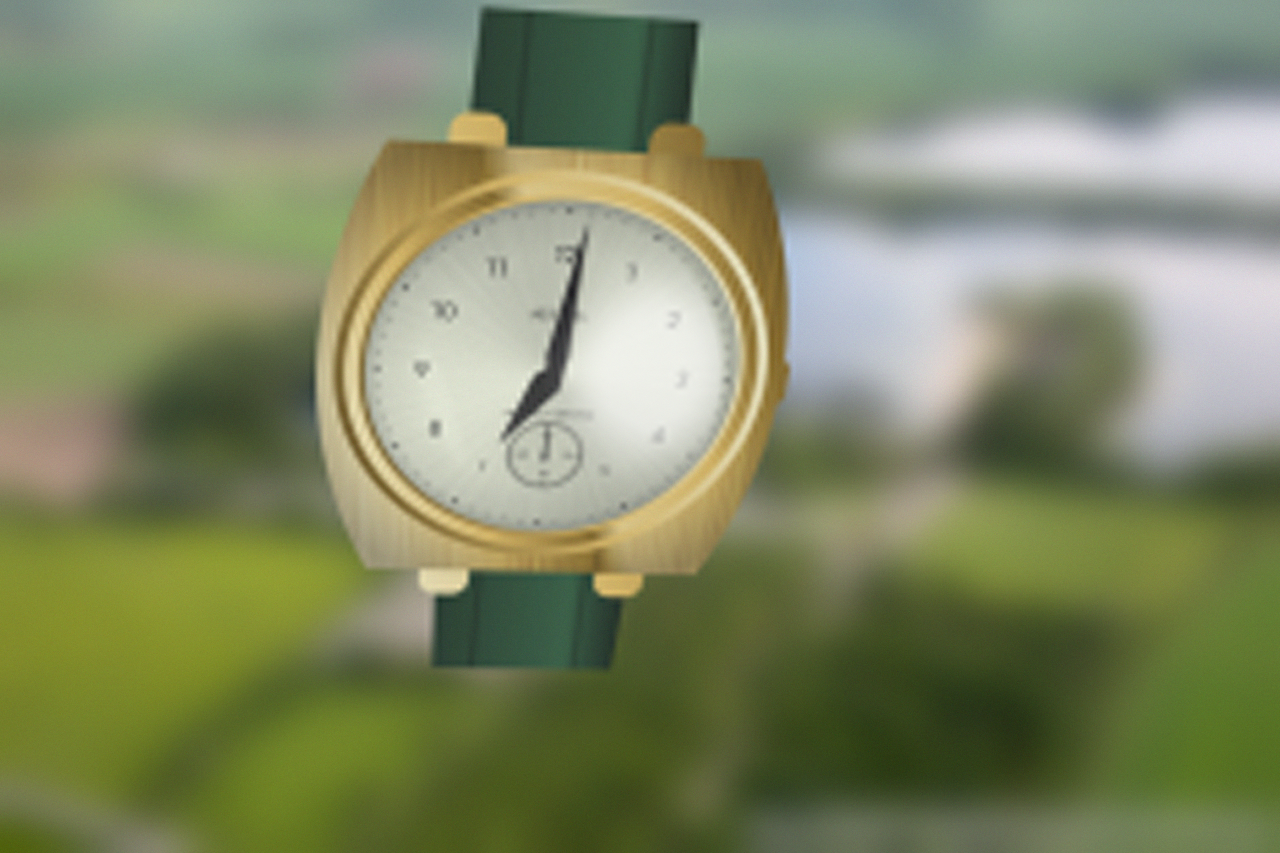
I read {"hour": 7, "minute": 1}
